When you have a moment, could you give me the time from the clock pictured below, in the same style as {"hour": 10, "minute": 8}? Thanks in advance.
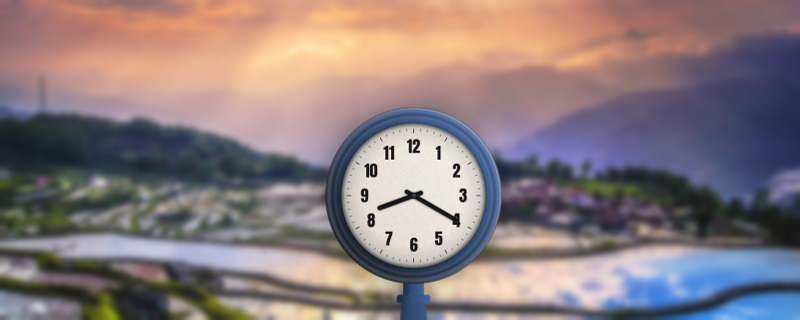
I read {"hour": 8, "minute": 20}
